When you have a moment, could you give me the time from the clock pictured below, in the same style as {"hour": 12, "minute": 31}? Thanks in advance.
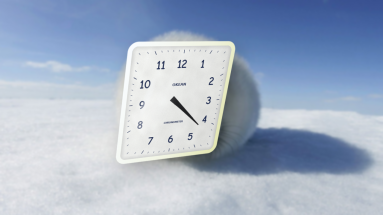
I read {"hour": 4, "minute": 22}
